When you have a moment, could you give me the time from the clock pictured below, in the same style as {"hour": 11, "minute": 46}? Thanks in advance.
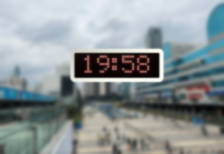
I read {"hour": 19, "minute": 58}
